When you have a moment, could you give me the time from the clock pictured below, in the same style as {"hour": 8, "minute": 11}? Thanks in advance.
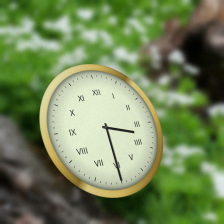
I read {"hour": 3, "minute": 30}
